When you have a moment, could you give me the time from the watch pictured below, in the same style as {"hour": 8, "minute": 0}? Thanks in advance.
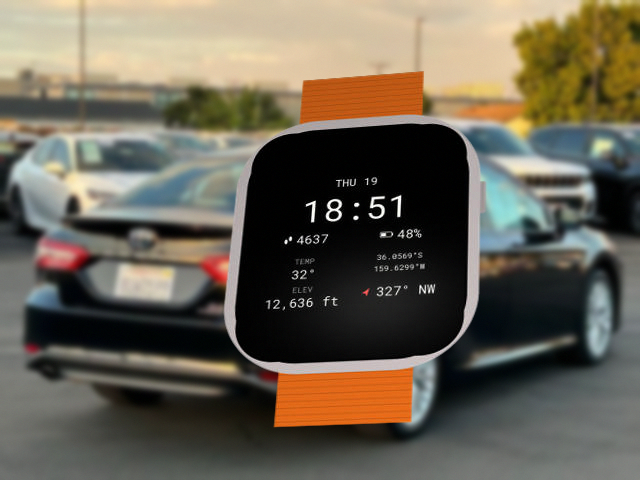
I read {"hour": 18, "minute": 51}
